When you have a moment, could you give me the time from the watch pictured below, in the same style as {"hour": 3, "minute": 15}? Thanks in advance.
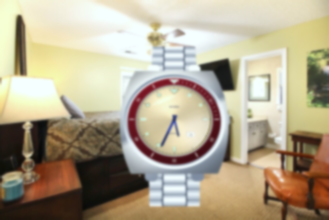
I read {"hour": 5, "minute": 34}
